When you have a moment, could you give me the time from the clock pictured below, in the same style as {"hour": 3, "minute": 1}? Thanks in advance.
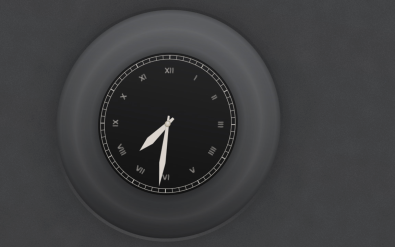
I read {"hour": 7, "minute": 31}
